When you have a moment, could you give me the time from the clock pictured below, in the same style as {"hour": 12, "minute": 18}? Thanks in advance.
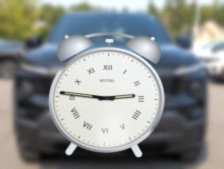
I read {"hour": 2, "minute": 46}
